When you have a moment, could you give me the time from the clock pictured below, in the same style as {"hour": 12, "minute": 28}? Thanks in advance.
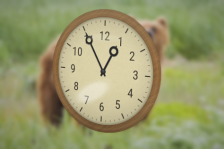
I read {"hour": 12, "minute": 55}
